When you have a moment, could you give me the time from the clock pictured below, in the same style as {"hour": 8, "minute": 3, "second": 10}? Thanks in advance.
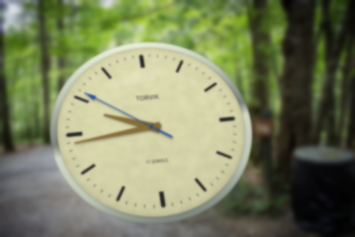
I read {"hour": 9, "minute": 43, "second": 51}
